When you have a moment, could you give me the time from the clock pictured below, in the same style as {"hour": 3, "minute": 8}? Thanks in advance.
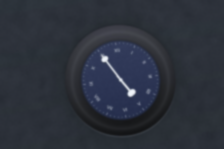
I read {"hour": 4, "minute": 55}
